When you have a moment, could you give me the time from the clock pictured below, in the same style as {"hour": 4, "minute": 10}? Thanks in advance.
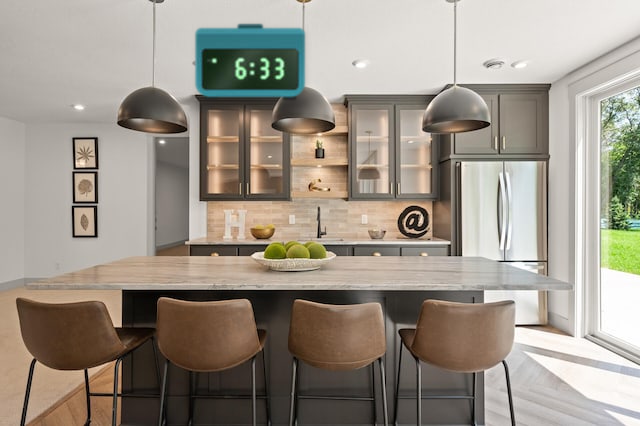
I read {"hour": 6, "minute": 33}
